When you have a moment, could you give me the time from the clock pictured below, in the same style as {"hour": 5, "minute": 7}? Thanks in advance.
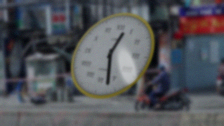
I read {"hour": 12, "minute": 27}
